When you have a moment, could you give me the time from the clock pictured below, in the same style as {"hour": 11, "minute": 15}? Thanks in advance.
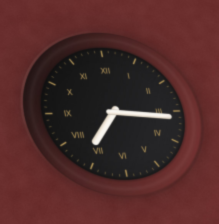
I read {"hour": 7, "minute": 16}
